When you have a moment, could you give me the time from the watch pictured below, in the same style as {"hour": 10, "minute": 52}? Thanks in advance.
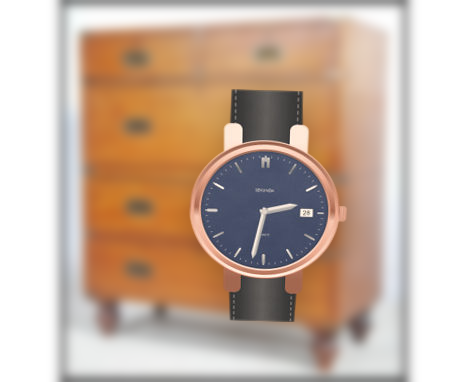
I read {"hour": 2, "minute": 32}
